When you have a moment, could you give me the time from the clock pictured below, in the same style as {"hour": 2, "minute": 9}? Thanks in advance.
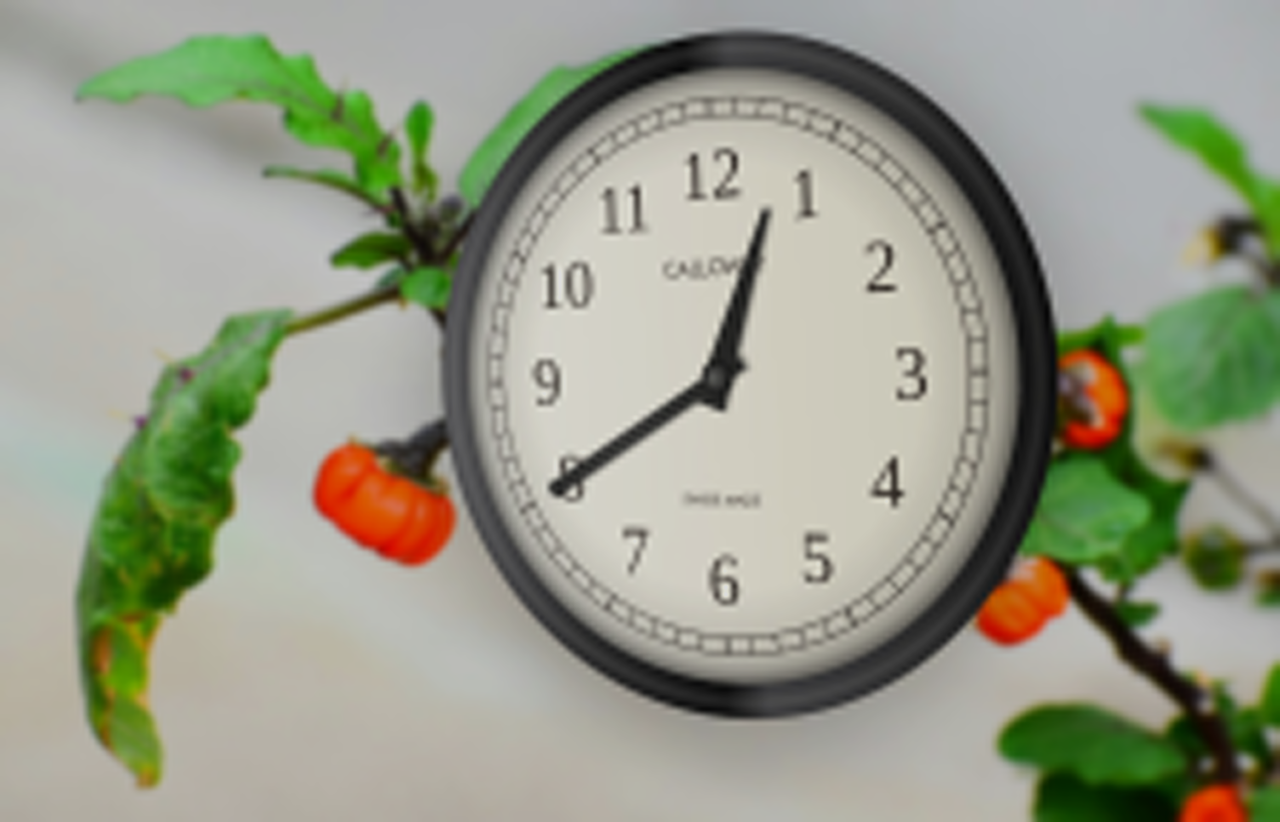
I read {"hour": 12, "minute": 40}
